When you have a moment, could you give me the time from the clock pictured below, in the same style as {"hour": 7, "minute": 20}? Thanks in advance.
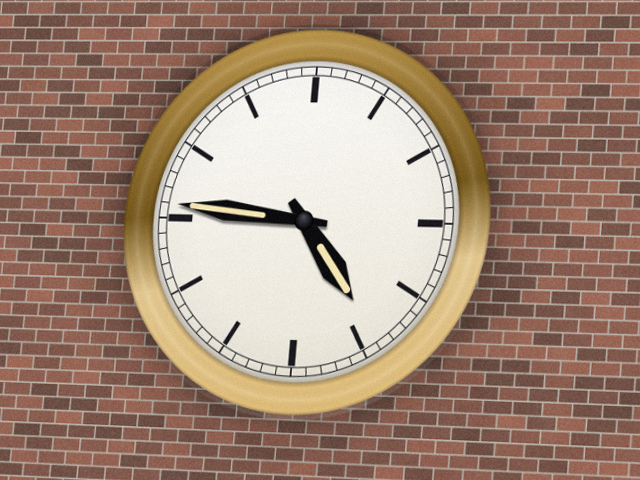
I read {"hour": 4, "minute": 46}
